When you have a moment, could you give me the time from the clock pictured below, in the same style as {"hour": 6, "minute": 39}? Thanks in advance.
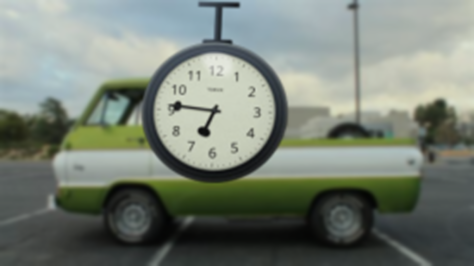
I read {"hour": 6, "minute": 46}
